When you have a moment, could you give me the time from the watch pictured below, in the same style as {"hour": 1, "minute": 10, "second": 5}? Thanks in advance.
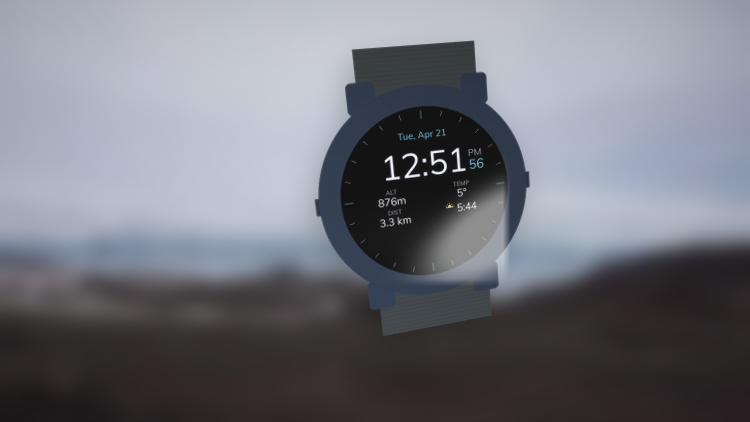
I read {"hour": 12, "minute": 51, "second": 56}
